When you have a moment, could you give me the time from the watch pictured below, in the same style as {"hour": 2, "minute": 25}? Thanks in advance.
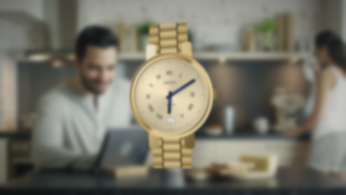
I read {"hour": 6, "minute": 10}
